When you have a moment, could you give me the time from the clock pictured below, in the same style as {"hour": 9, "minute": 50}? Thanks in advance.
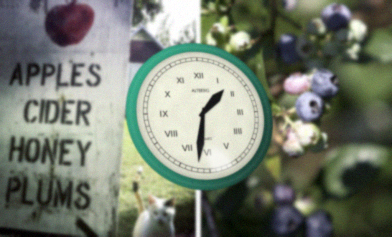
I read {"hour": 1, "minute": 32}
